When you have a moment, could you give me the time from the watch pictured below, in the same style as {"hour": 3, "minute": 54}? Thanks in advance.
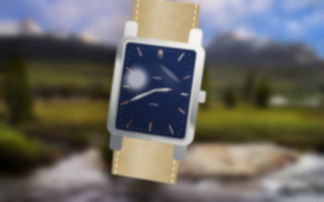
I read {"hour": 2, "minute": 40}
